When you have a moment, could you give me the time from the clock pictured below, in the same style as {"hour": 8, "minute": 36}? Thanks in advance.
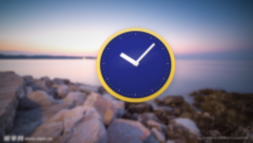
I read {"hour": 10, "minute": 7}
